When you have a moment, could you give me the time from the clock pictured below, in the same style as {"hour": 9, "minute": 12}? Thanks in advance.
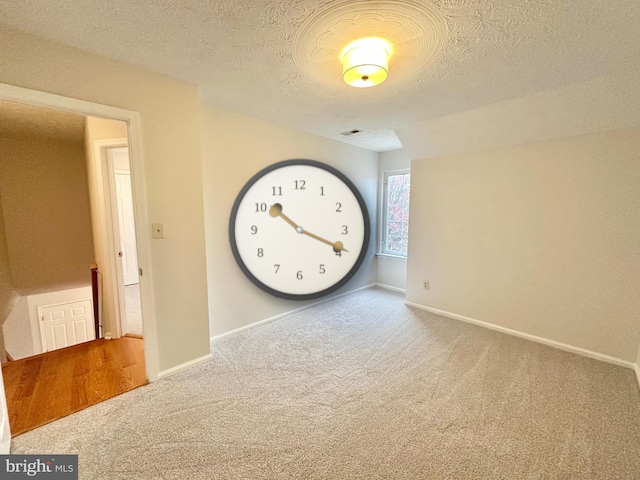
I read {"hour": 10, "minute": 19}
